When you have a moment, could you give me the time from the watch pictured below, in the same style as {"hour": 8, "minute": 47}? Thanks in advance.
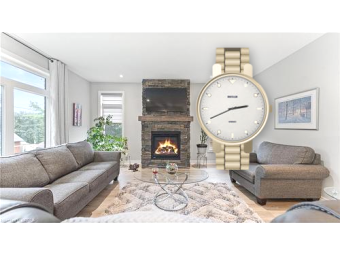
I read {"hour": 2, "minute": 41}
